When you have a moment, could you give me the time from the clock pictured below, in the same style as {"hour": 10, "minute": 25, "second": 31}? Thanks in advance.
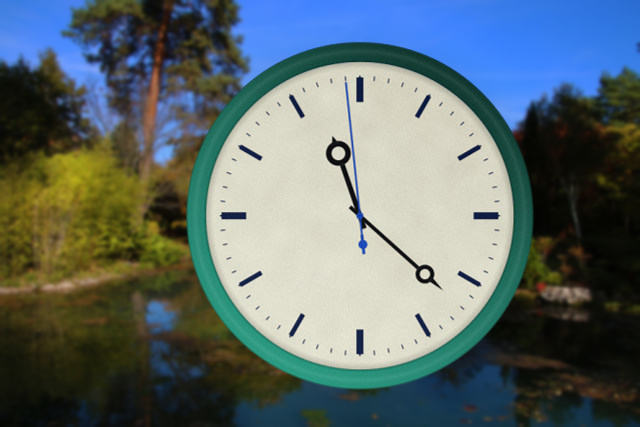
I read {"hour": 11, "minute": 21, "second": 59}
